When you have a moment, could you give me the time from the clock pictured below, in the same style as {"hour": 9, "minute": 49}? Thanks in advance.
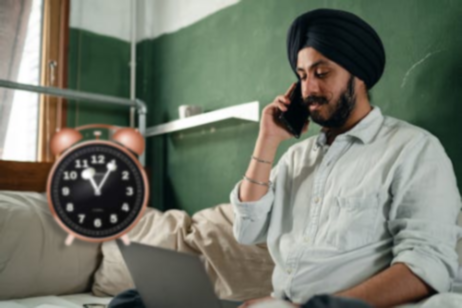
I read {"hour": 11, "minute": 5}
